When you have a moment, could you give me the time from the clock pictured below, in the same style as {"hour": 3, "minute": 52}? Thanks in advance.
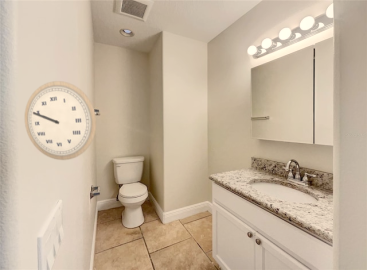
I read {"hour": 9, "minute": 49}
